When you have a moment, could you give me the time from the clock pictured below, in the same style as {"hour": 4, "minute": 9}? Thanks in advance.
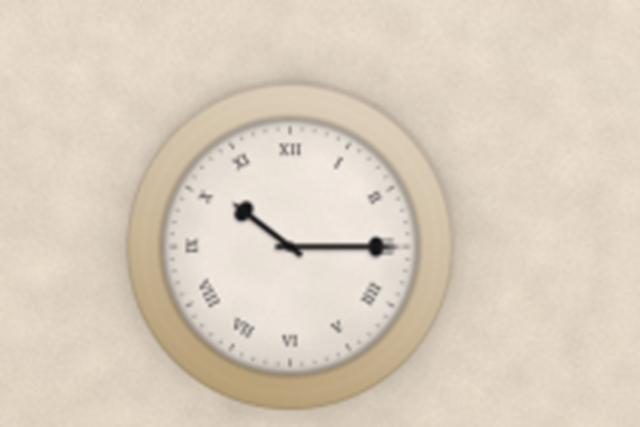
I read {"hour": 10, "minute": 15}
